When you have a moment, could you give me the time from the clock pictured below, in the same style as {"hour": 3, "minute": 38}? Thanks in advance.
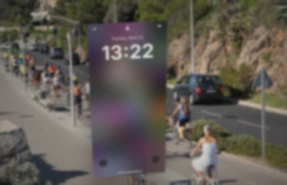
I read {"hour": 13, "minute": 22}
